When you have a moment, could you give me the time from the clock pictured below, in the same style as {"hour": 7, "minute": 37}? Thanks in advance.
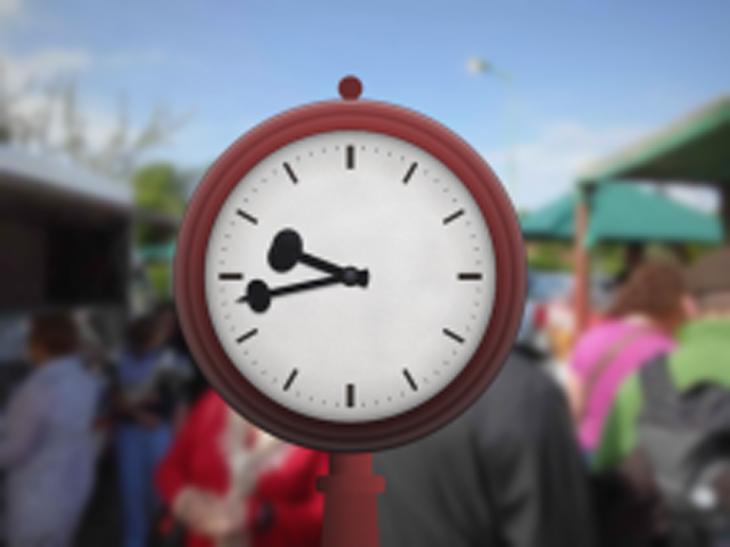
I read {"hour": 9, "minute": 43}
